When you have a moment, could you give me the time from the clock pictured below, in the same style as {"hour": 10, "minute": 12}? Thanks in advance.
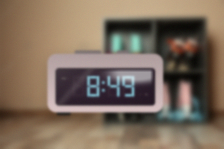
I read {"hour": 8, "minute": 49}
